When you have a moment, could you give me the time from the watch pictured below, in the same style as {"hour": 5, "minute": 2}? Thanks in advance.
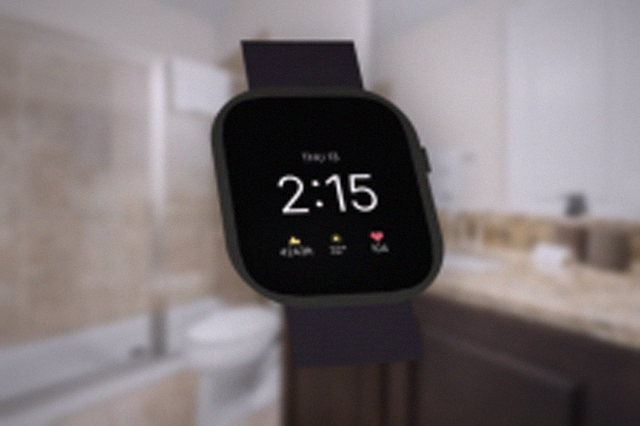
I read {"hour": 2, "minute": 15}
